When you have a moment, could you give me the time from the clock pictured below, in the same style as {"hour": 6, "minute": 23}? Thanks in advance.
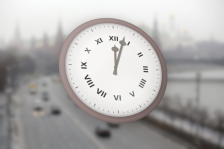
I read {"hour": 12, "minute": 3}
